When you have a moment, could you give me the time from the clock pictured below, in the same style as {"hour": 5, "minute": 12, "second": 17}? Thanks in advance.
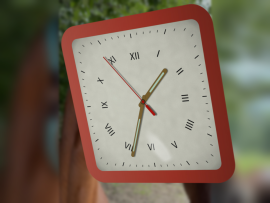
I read {"hour": 1, "minute": 33, "second": 54}
